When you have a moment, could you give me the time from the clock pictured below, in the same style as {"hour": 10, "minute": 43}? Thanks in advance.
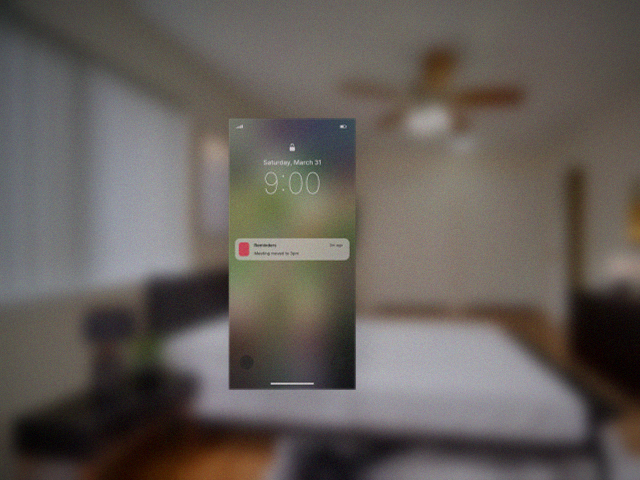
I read {"hour": 9, "minute": 0}
